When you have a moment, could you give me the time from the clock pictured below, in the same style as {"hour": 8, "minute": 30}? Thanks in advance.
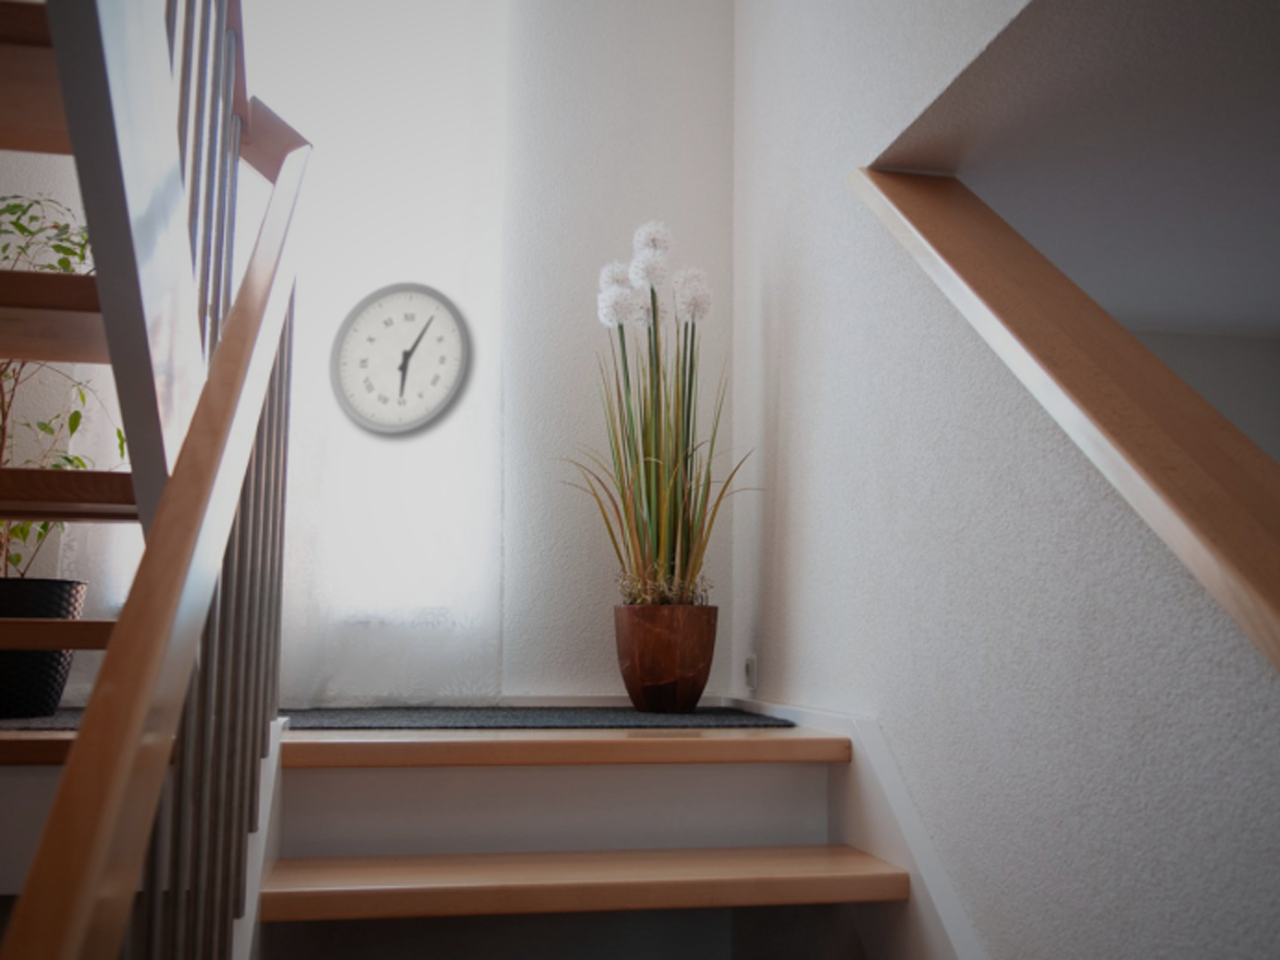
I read {"hour": 6, "minute": 5}
